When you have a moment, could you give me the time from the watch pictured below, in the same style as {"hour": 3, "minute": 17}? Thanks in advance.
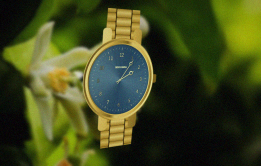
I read {"hour": 2, "minute": 6}
